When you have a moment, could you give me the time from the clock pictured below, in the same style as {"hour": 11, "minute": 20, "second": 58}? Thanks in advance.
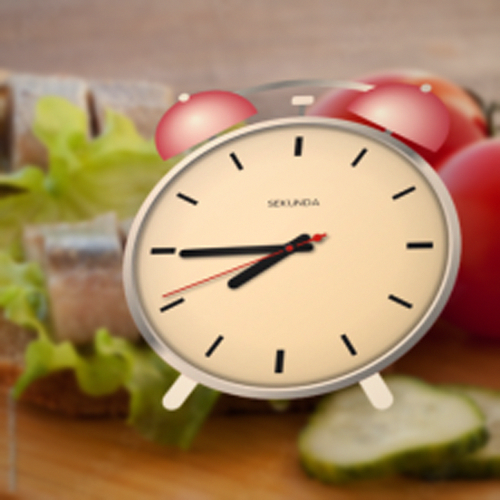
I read {"hour": 7, "minute": 44, "second": 41}
